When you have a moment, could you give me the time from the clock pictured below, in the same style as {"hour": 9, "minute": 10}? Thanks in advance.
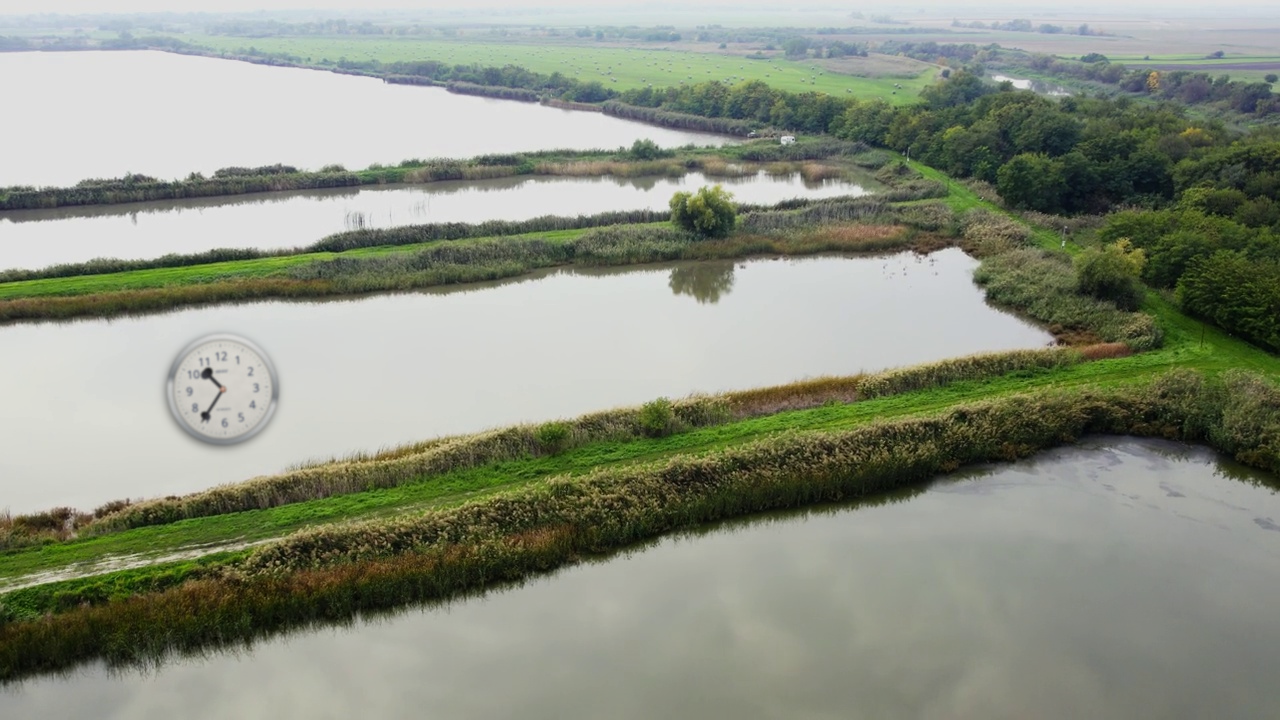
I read {"hour": 10, "minute": 36}
